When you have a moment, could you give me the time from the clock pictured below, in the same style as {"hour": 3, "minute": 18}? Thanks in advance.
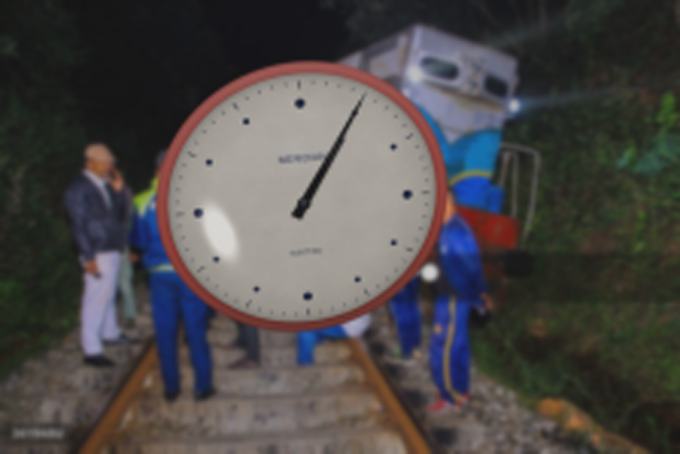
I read {"hour": 1, "minute": 5}
